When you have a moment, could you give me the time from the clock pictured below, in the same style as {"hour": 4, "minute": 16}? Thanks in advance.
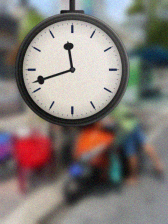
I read {"hour": 11, "minute": 42}
